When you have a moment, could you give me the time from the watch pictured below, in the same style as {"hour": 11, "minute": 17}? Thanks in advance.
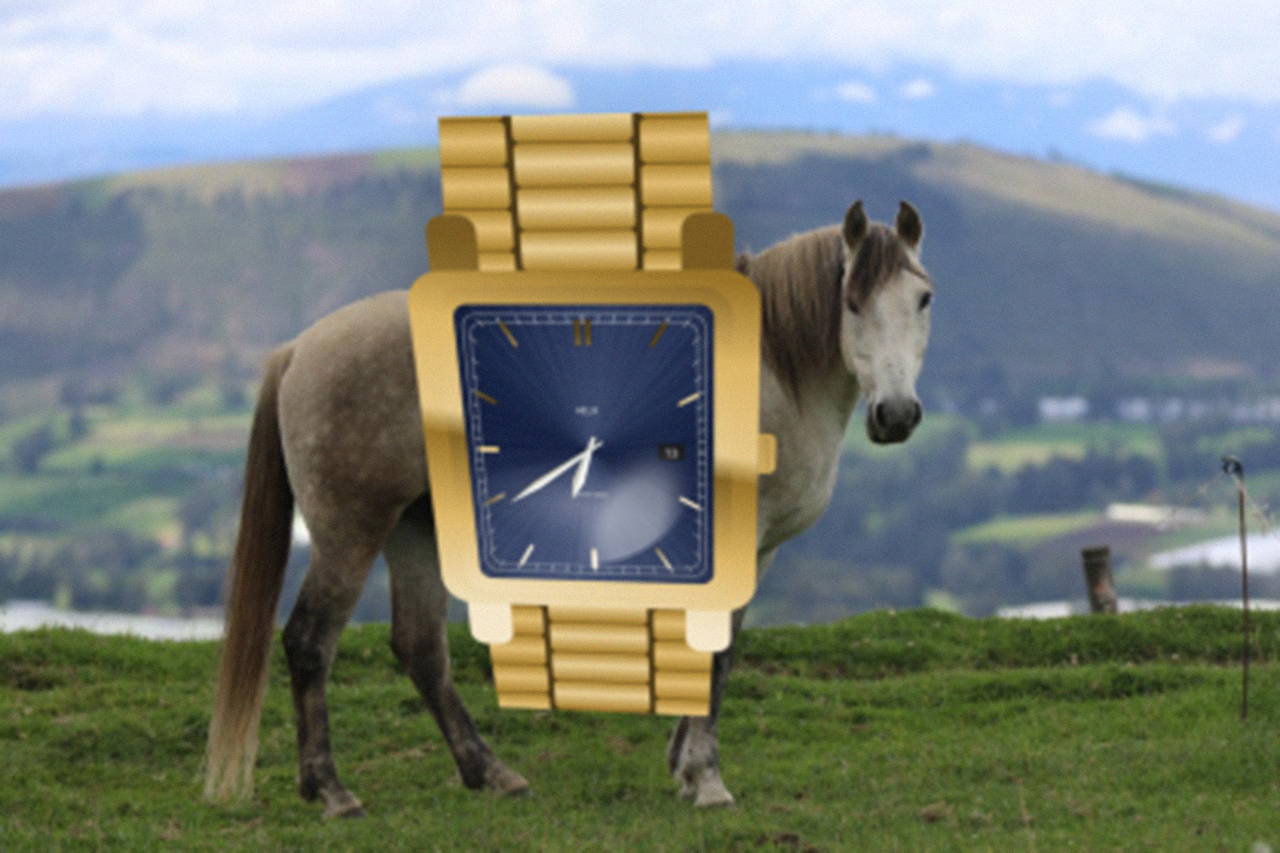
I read {"hour": 6, "minute": 39}
